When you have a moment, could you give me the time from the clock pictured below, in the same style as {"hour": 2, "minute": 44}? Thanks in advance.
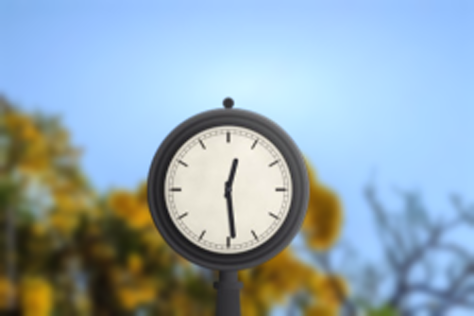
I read {"hour": 12, "minute": 29}
